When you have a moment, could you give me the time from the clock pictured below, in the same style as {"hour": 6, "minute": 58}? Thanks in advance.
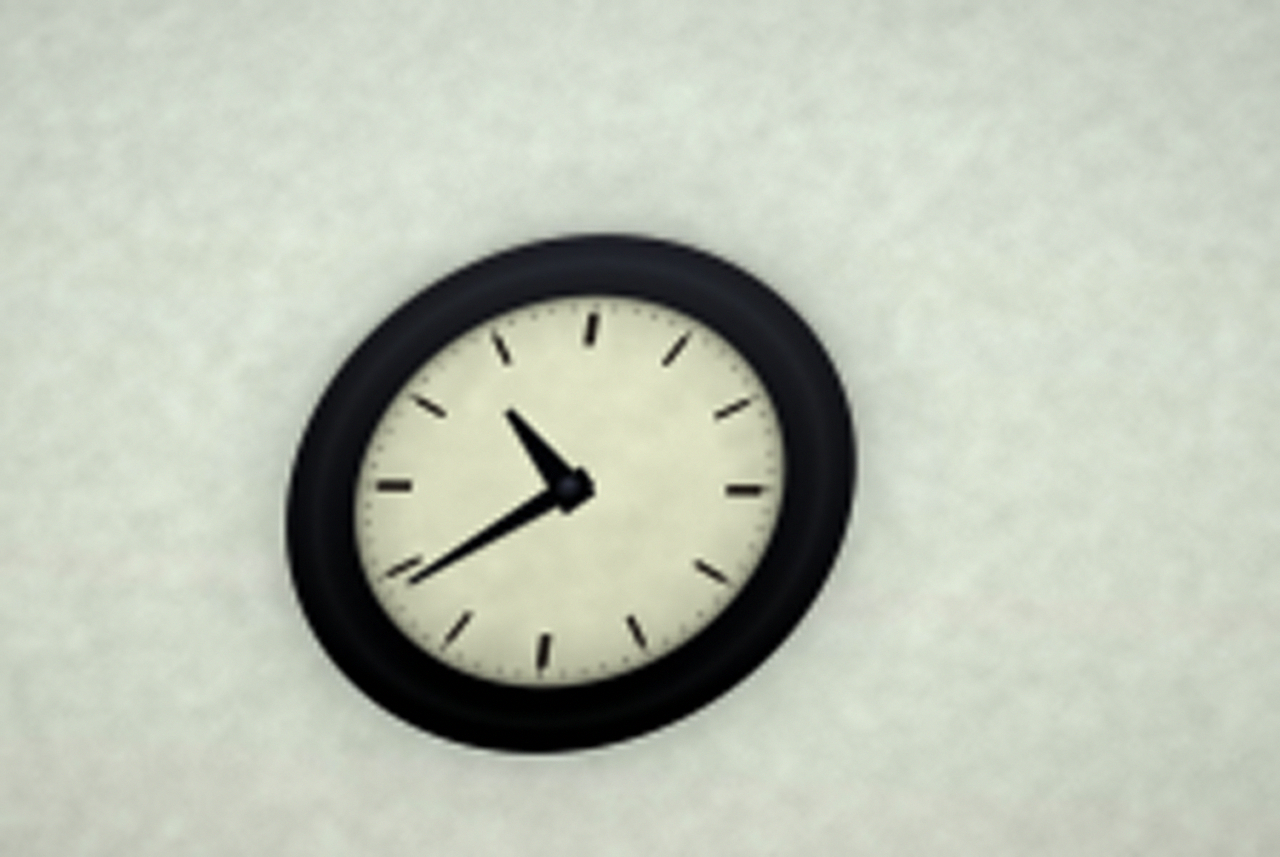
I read {"hour": 10, "minute": 39}
